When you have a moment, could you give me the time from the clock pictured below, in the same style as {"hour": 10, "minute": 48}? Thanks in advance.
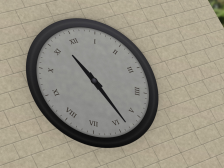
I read {"hour": 11, "minute": 28}
